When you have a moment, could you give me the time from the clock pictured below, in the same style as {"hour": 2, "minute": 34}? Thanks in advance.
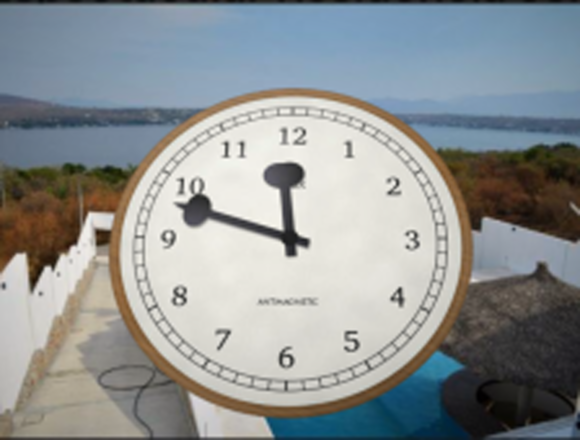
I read {"hour": 11, "minute": 48}
